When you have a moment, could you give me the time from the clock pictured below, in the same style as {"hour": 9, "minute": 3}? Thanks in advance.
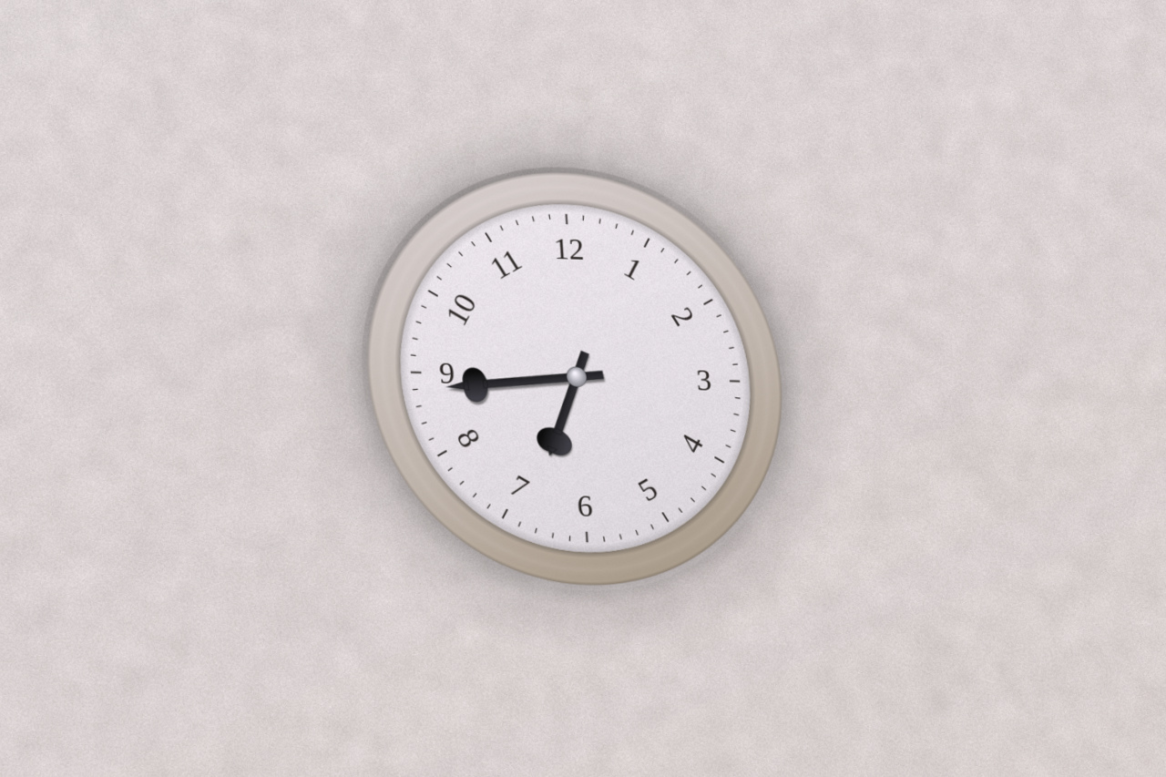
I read {"hour": 6, "minute": 44}
